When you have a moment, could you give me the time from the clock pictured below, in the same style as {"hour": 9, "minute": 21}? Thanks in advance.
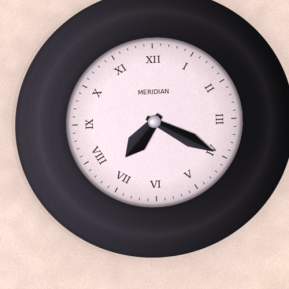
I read {"hour": 7, "minute": 20}
